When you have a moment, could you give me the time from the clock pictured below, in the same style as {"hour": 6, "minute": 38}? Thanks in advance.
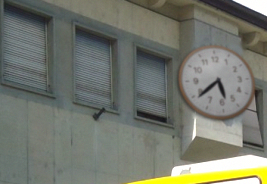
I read {"hour": 5, "minute": 39}
